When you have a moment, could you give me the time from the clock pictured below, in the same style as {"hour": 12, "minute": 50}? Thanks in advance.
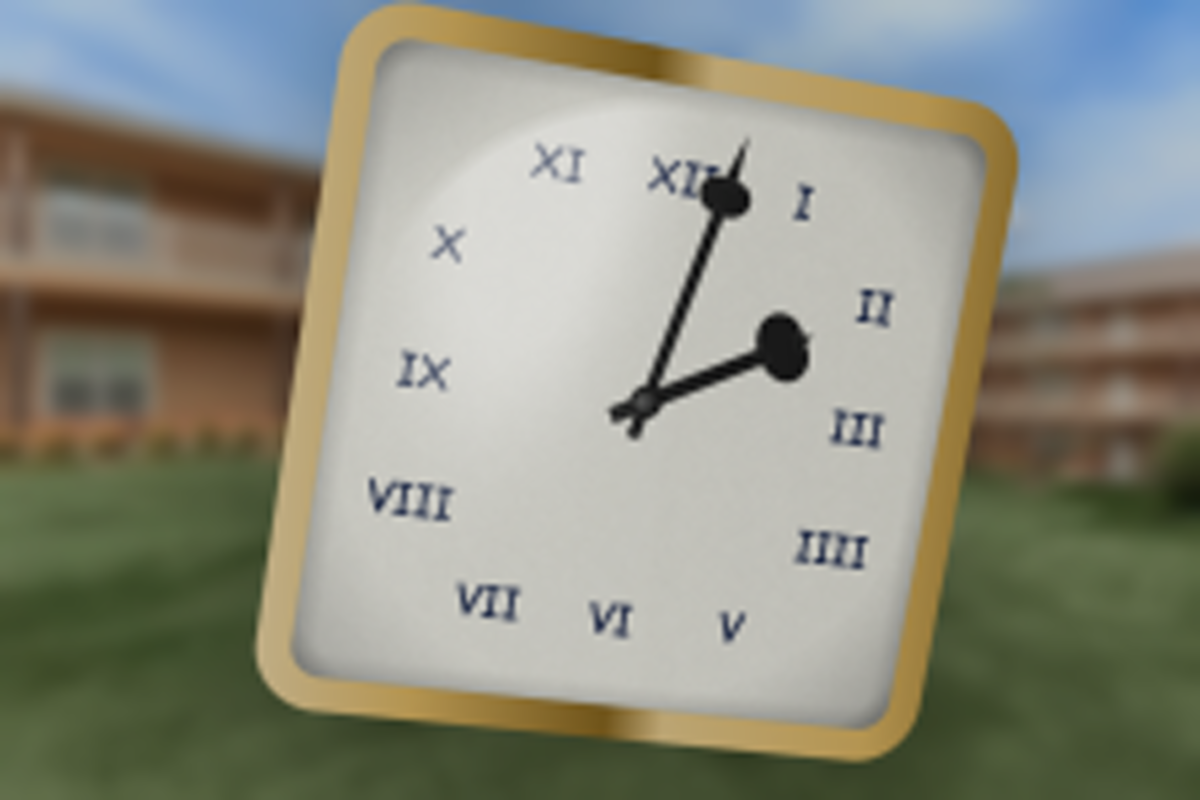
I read {"hour": 2, "minute": 2}
